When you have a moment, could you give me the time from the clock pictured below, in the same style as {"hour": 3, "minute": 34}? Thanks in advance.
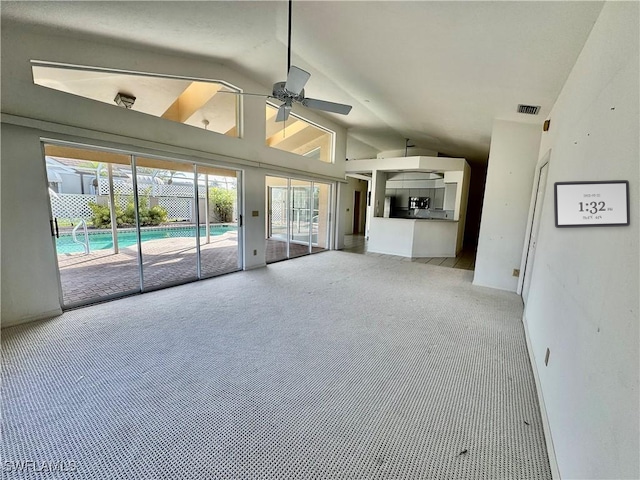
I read {"hour": 1, "minute": 32}
